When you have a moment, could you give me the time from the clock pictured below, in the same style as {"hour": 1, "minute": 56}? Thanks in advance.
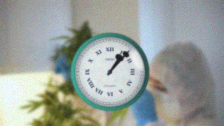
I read {"hour": 1, "minute": 7}
